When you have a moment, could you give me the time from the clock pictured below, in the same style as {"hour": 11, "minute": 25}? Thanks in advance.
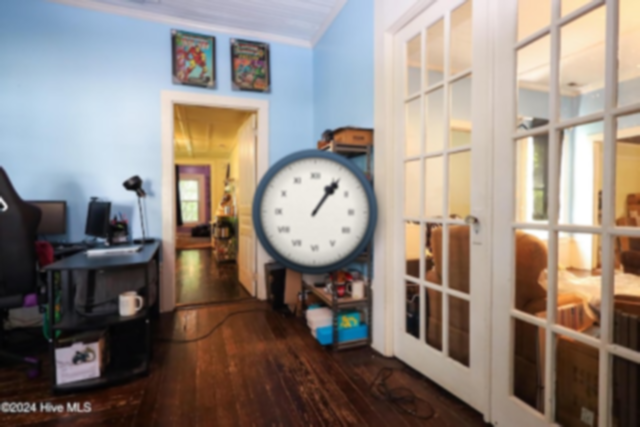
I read {"hour": 1, "minute": 6}
